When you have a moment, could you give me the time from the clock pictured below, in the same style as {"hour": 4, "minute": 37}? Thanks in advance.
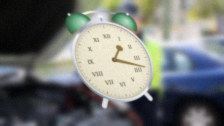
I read {"hour": 1, "minute": 18}
